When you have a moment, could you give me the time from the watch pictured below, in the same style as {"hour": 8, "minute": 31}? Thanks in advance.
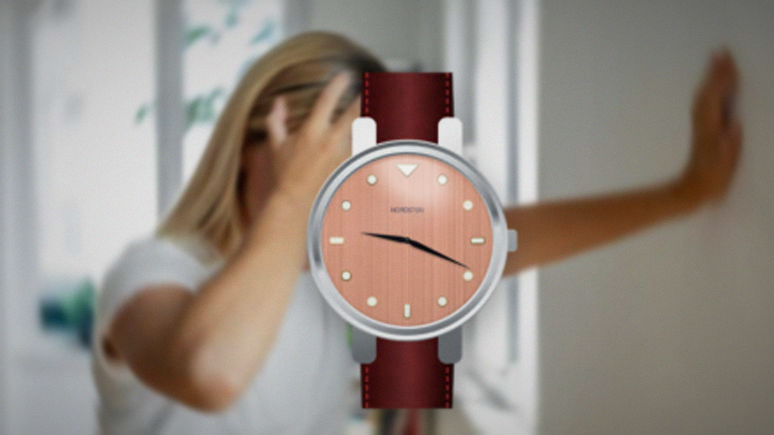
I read {"hour": 9, "minute": 19}
